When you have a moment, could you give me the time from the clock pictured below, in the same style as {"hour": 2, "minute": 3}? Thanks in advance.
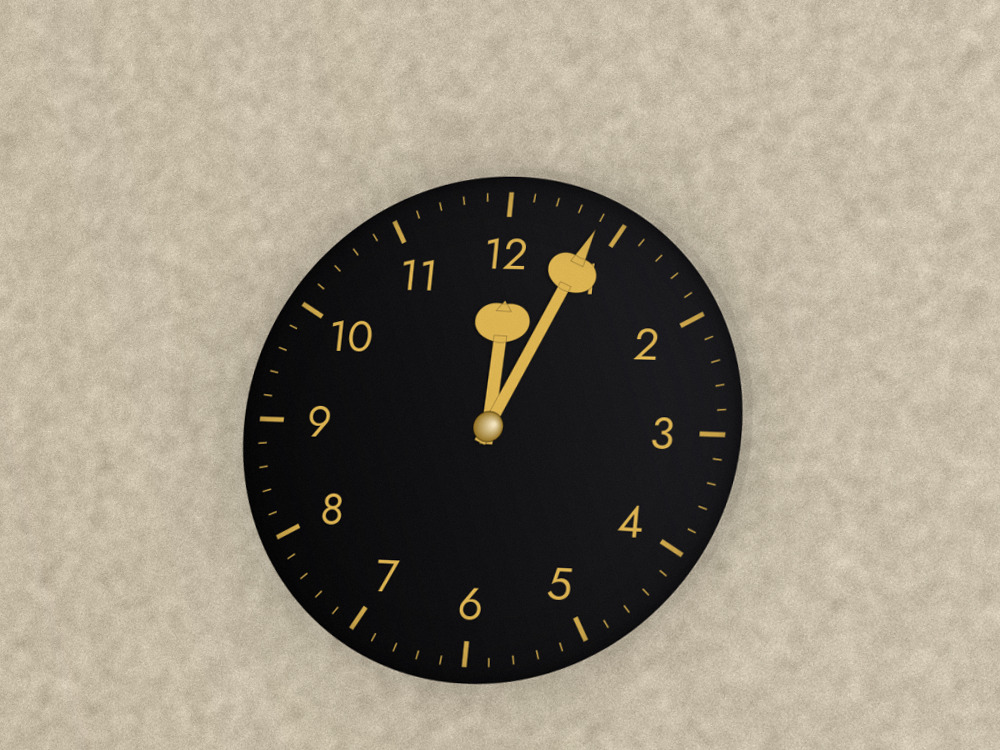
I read {"hour": 12, "minute": 4}
